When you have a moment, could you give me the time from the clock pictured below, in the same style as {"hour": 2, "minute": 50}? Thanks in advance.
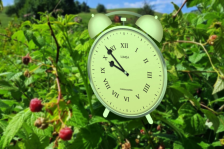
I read {"hour": 9, "minute": 53}
